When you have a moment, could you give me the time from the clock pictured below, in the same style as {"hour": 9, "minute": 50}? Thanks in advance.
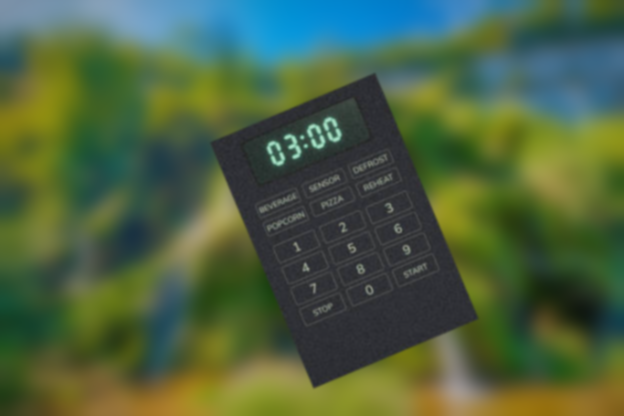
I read {"hour": 3, "minute": 0}
